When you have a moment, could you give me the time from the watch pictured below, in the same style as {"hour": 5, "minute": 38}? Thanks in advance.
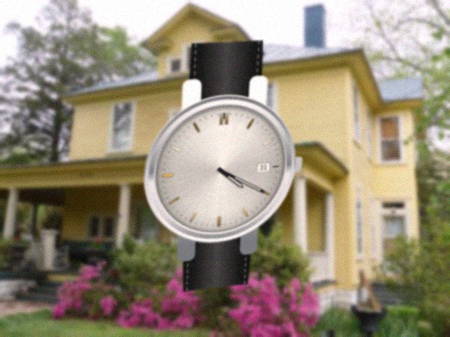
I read {"hour": 4, "minute": 20}
